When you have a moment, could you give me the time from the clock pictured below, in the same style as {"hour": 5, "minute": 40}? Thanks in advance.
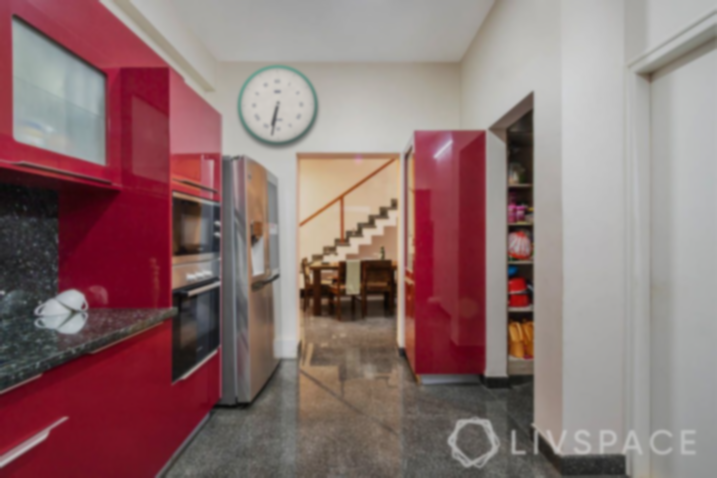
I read {"hour": 6, "minute": 32}
